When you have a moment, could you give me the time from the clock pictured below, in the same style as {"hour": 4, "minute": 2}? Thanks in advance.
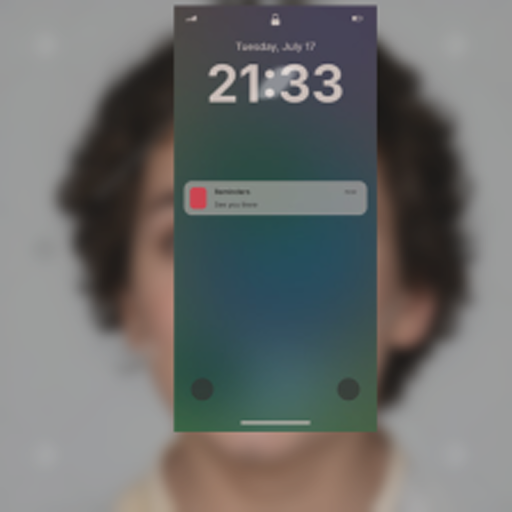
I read {"hour": 21, "minute": 33}
